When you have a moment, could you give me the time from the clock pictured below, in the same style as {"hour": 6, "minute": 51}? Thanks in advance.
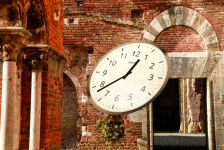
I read {"hour": 12, "minute": 38}
